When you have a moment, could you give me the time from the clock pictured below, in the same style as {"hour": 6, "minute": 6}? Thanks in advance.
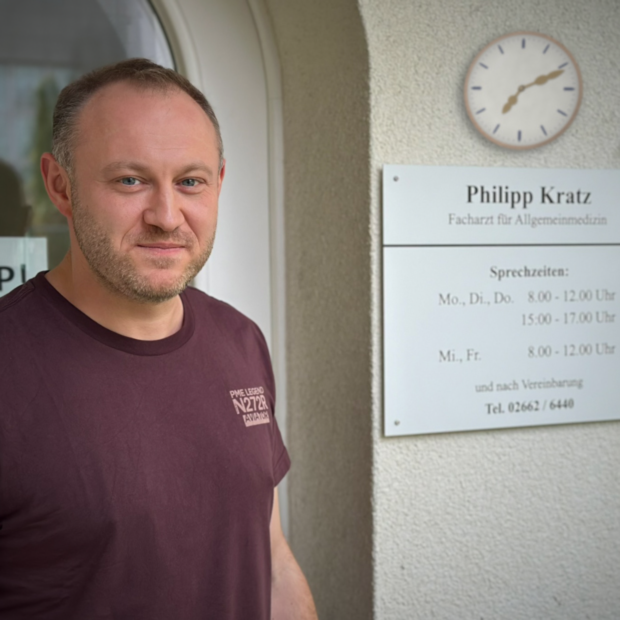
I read {"hour": 7, "minute": 11}
